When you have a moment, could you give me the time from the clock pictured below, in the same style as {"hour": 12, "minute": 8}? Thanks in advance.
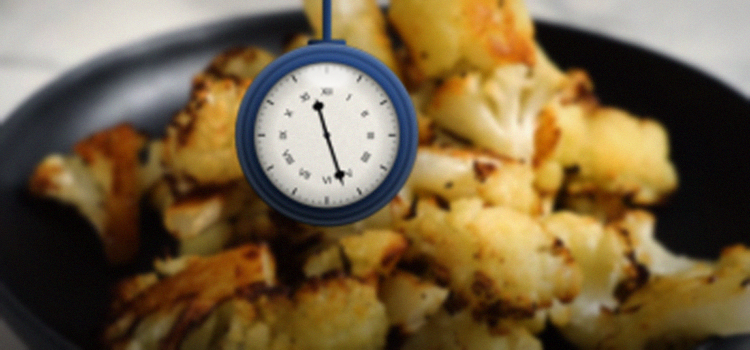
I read {"hour": 11, "minute": 27}
